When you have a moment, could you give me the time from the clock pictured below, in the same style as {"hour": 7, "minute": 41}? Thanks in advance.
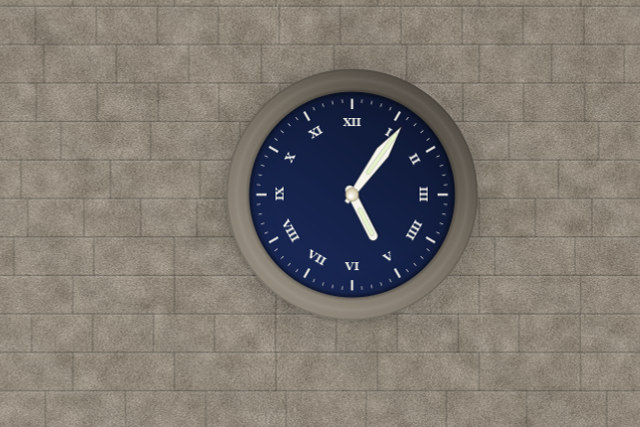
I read {"hour": 5, "minute": 6}
